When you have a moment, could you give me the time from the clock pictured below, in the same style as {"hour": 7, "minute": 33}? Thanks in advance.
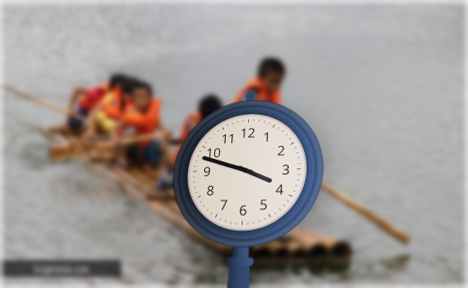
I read {"hour": 3, "minute": 48}
